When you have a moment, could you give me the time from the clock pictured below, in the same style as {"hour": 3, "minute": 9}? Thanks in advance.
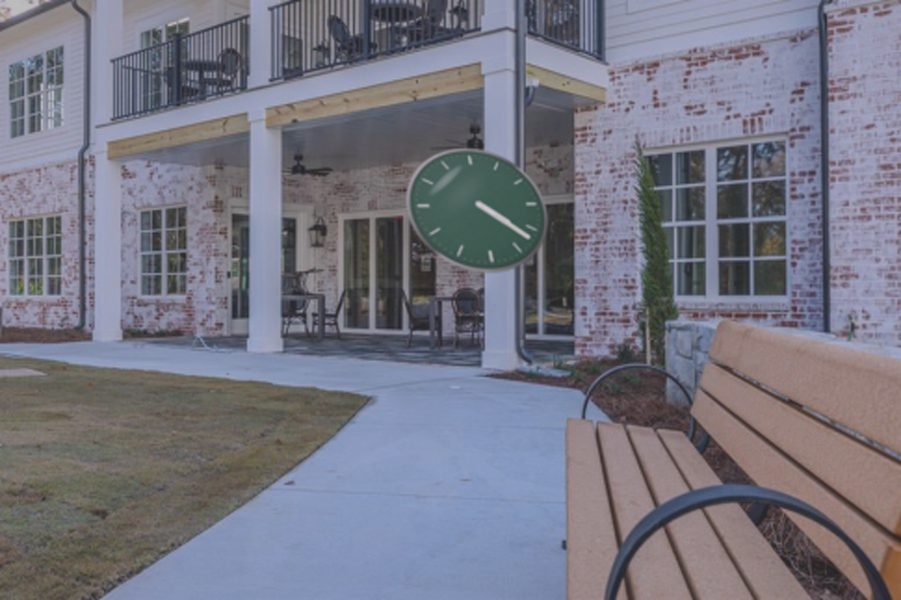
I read {"hour": 4, "minute": 22}
